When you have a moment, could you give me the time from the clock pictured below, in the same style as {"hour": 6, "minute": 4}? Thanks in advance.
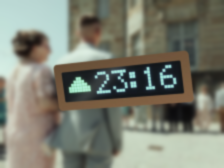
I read {"hour": 23, "minute": 16}
